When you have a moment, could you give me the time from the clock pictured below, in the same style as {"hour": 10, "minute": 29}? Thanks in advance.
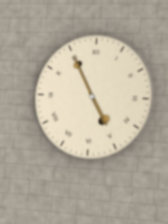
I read {"hour": 4, "minute": 55}
